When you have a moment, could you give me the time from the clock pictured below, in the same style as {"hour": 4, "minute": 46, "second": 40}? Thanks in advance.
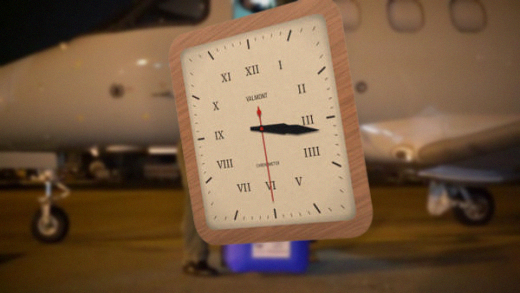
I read {"hour": 3, "minute": 16, "second": 30}
